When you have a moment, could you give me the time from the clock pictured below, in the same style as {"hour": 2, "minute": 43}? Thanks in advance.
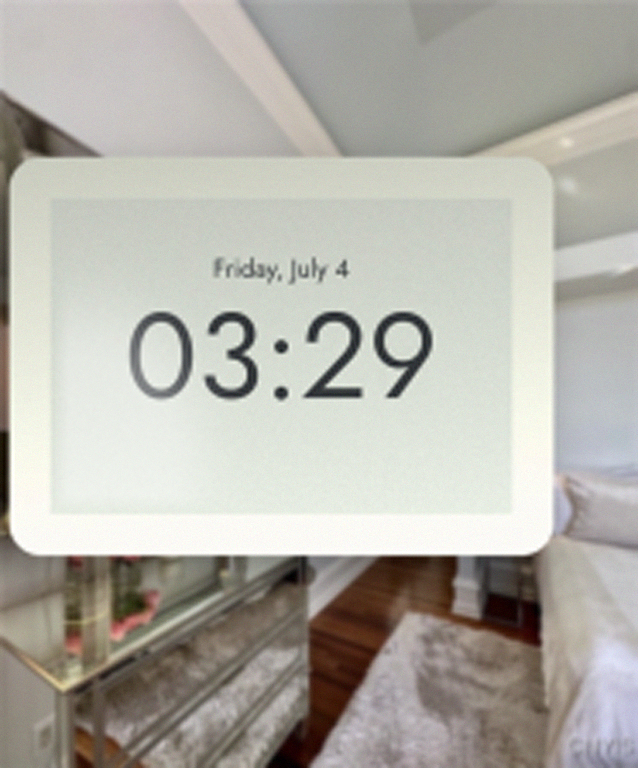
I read {"hour": 3, "minute": 29}
